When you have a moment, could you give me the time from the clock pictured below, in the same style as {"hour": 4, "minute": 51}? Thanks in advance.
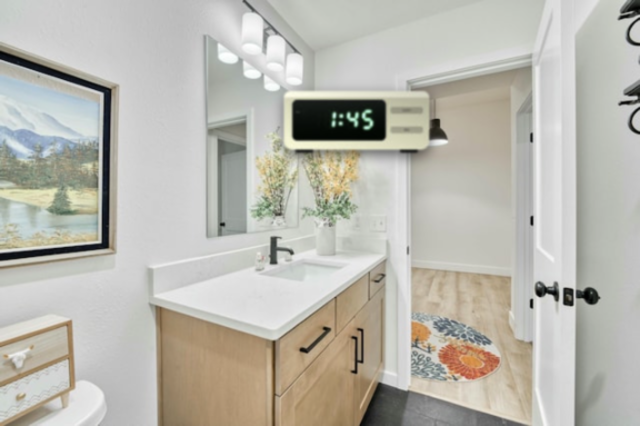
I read {"hour": 1, "minute": 45}
